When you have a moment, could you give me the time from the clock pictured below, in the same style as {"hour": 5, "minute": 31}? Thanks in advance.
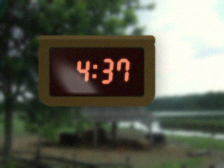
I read {"hour": 4, "minute": 37}
